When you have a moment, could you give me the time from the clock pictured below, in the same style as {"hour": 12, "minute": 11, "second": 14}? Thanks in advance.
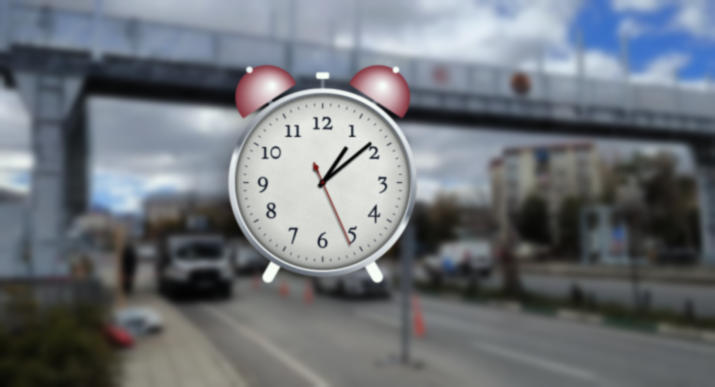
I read {"hour": 1, "minute": 8, "second": 26}
